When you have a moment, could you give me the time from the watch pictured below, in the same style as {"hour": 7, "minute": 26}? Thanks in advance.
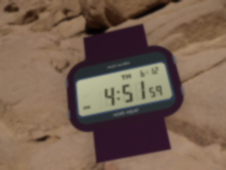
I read {"hour": 4, "minute": 51}
